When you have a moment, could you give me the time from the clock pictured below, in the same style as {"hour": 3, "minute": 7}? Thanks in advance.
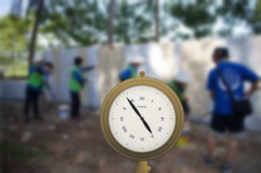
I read {"hour": 4, "minute": 54}
